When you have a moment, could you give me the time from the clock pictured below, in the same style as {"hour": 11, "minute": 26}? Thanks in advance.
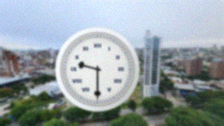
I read {"hour": 9, "minute": 30}
